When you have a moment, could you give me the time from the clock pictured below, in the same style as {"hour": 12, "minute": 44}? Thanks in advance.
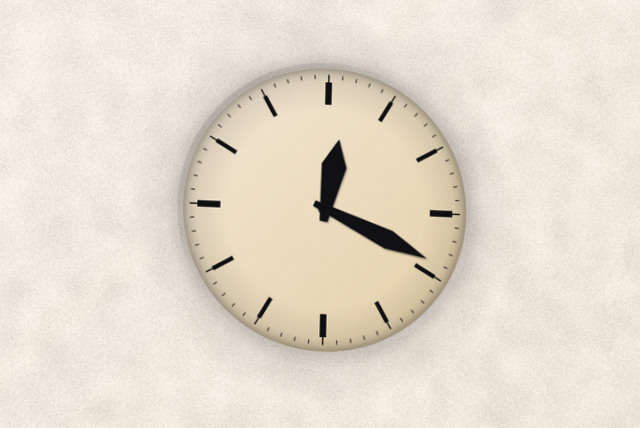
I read {"hour": 12, "minute": 19}
